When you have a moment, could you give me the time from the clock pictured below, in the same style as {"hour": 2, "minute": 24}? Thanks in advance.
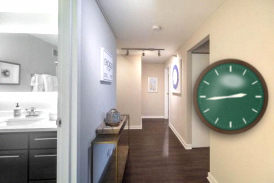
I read {"hour": 2, "minute": 44}
